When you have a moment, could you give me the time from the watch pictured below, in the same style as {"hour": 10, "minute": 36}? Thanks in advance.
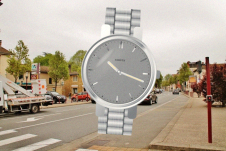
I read {"hour": 10, "minute": 18}
